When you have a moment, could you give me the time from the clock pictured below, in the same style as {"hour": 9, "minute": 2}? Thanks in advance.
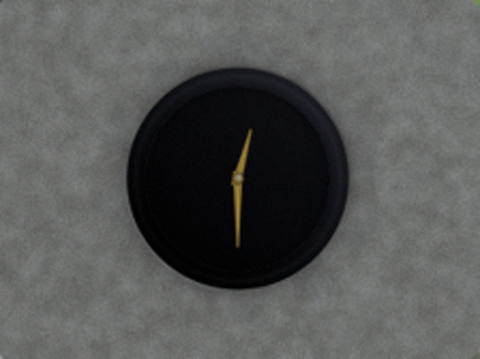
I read {"hour": 12, "minute": 30}
